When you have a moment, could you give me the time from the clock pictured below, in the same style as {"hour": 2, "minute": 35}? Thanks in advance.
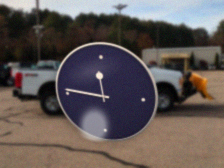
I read {"hour": 11, "minute": 46}
